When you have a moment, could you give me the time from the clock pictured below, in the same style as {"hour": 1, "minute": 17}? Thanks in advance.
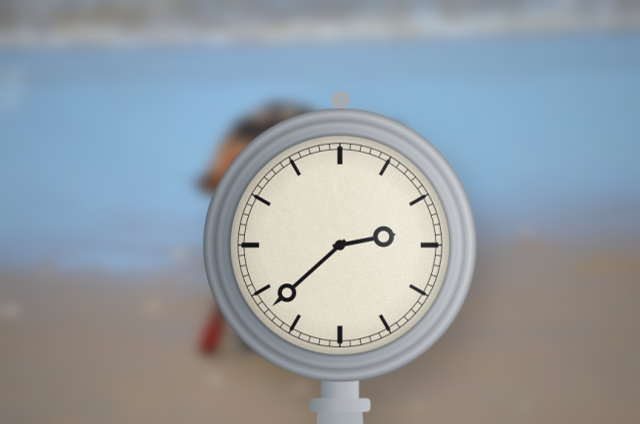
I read {"hour": 2, "minute": 38}
